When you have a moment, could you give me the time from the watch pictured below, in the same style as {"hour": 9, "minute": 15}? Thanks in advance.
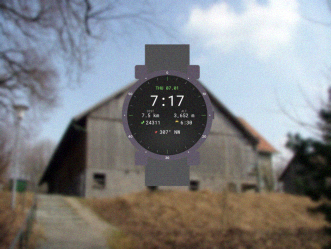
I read {"hour": 7, "minute": 17}
